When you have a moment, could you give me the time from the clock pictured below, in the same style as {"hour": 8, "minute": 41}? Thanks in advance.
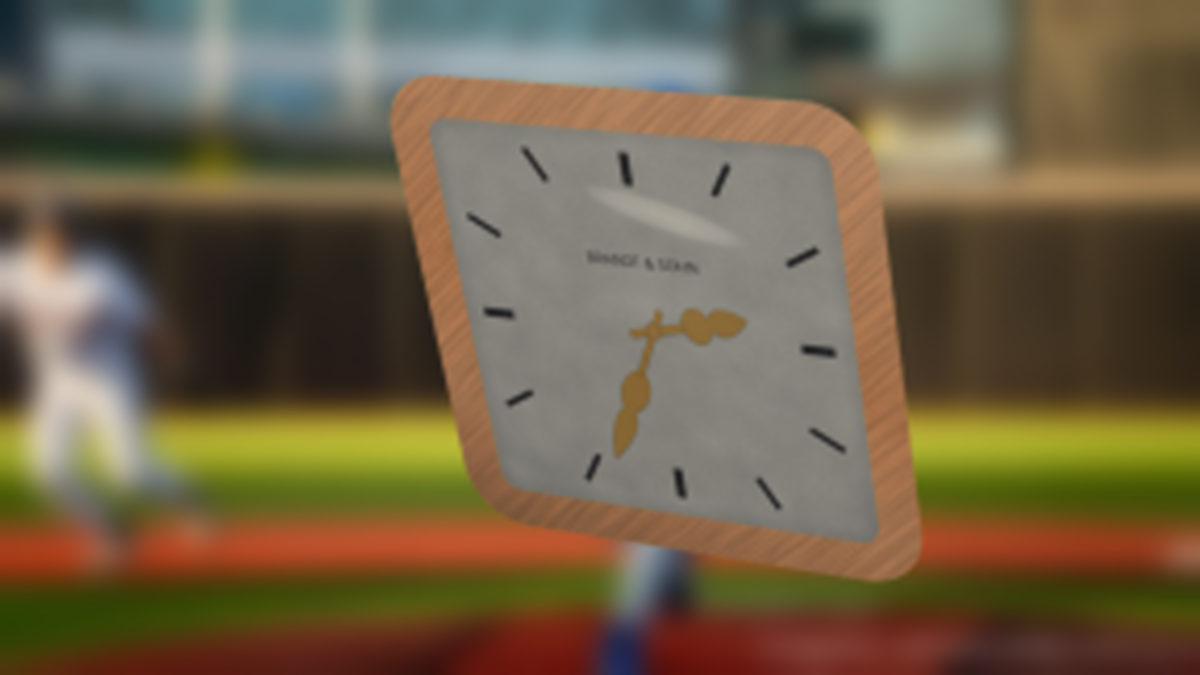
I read {"hour": 2, "minute": 34}
